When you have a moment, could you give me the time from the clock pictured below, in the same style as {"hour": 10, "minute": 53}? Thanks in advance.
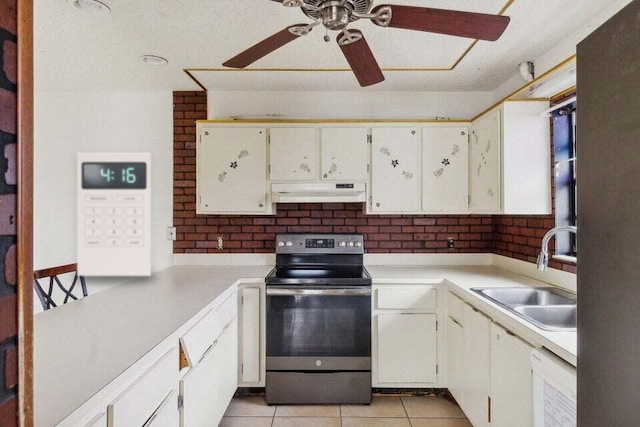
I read {"hour": 4, "minute": 16}
